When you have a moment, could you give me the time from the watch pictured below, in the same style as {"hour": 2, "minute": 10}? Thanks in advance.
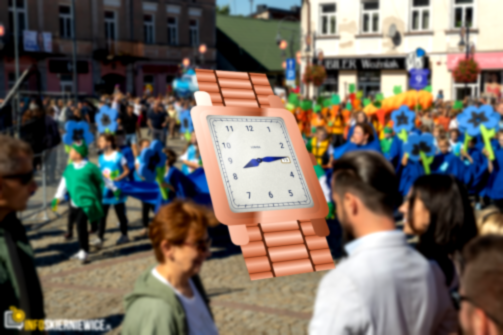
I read {"hour": 8, "minute": 14}
